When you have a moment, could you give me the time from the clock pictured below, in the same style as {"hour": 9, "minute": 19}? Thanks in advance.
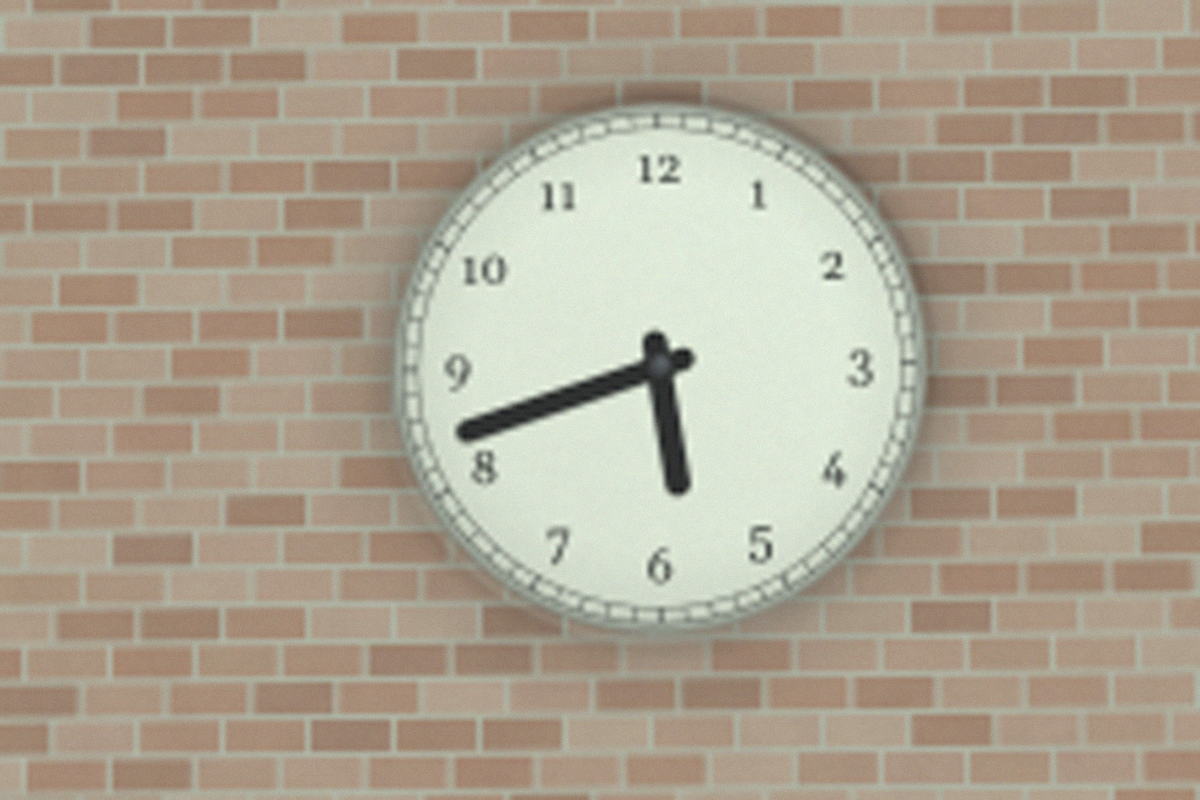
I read {"hour": 5, "minute": 42}
